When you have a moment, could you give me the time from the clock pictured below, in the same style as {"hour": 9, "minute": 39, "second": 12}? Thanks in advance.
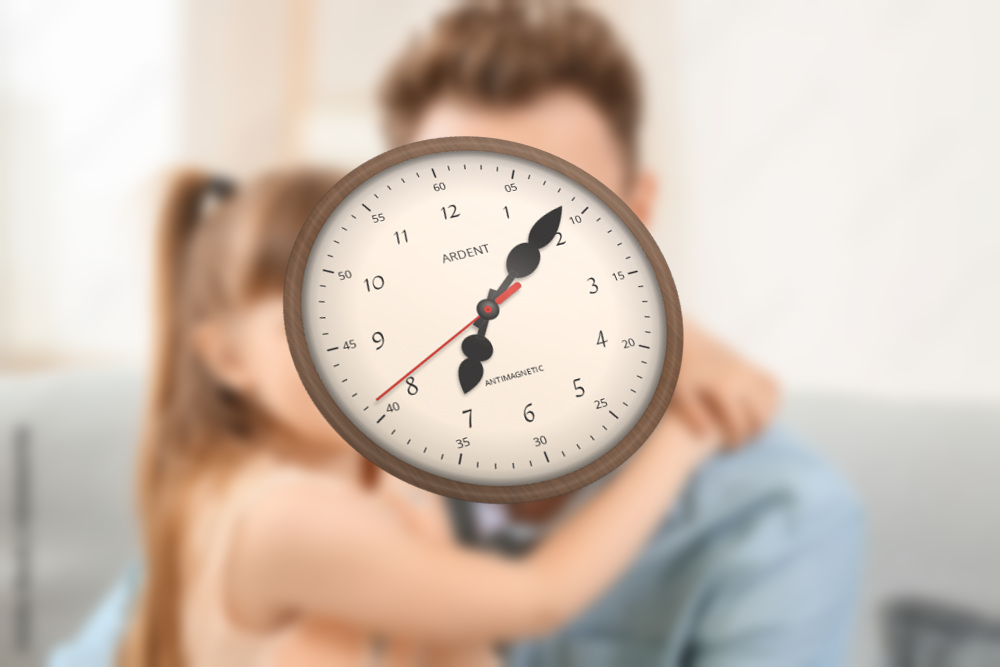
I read {"hour": 7, "minute": 8, "second": 41}
